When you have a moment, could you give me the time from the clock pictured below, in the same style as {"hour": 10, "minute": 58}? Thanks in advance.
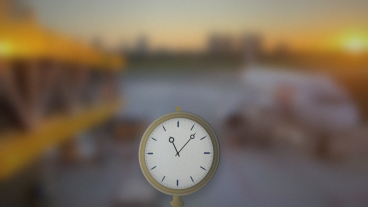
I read {"hour": 11, "minute": 7}
